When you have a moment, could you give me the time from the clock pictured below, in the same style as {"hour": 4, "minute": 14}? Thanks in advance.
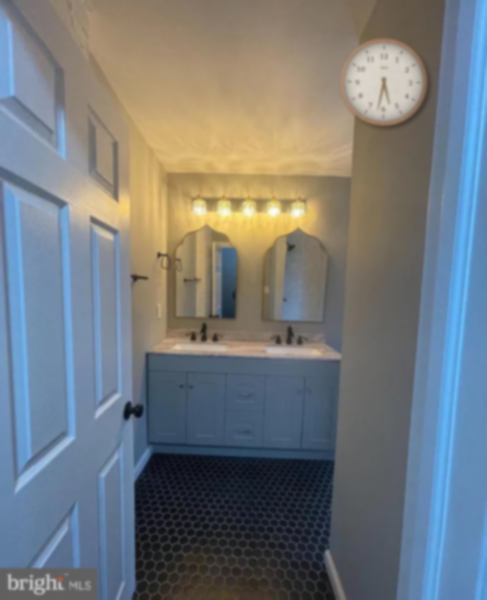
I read {"hour": 5, "minute": 32}
